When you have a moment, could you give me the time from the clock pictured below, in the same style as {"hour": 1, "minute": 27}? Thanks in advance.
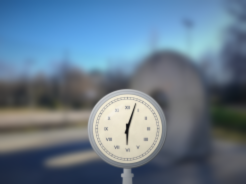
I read {"hour": 6, "minute": 3}
